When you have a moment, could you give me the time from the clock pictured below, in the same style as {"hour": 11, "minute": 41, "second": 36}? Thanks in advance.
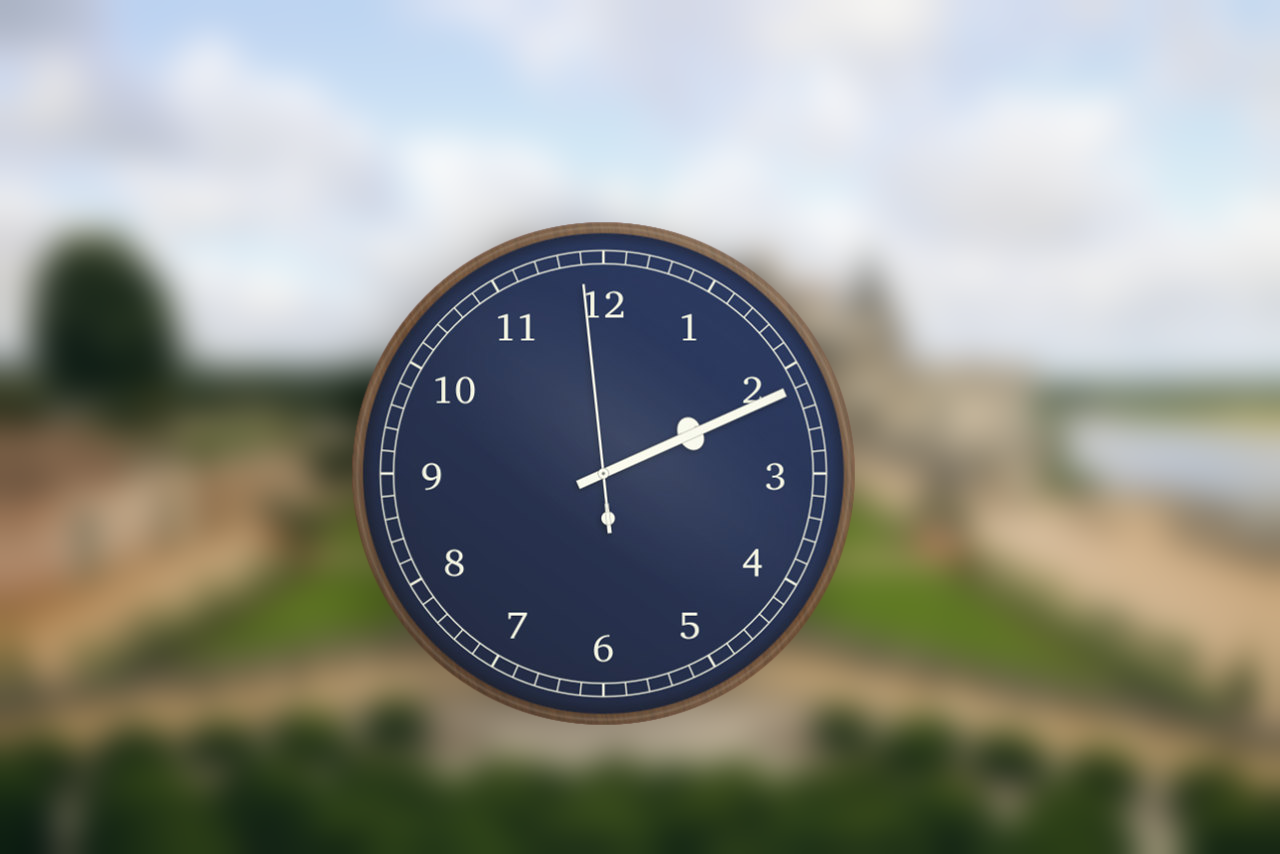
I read {"hour": 2, "minute": 10, "second": 59}
